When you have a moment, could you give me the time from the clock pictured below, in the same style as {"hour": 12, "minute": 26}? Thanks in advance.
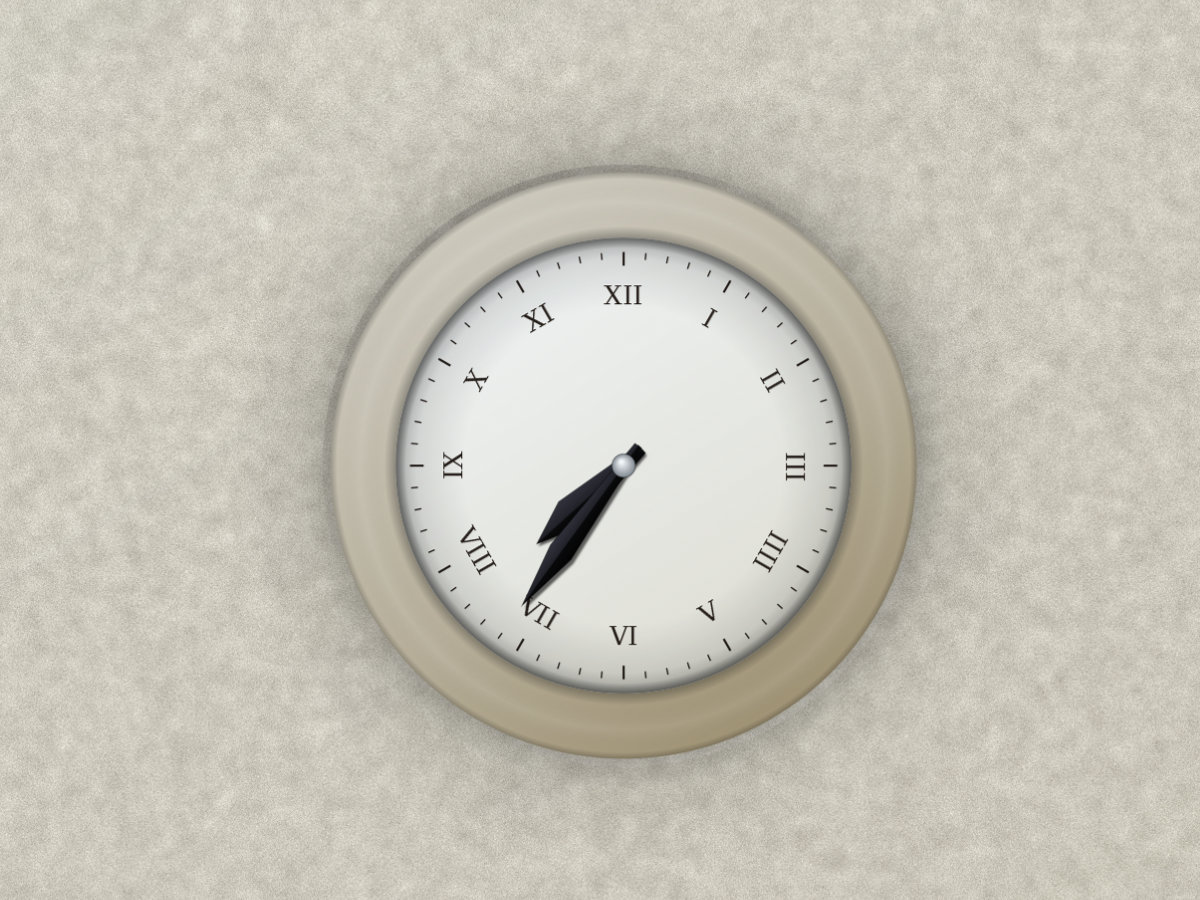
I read {"hour": 7, "minute": 36}
